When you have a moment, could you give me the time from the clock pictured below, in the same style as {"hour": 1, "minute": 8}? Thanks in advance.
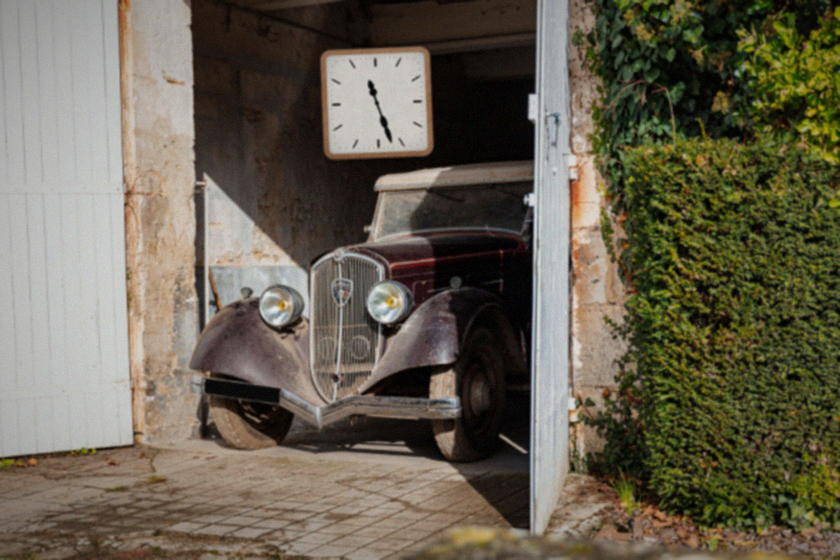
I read {"hour": 11, "minute": 27}
